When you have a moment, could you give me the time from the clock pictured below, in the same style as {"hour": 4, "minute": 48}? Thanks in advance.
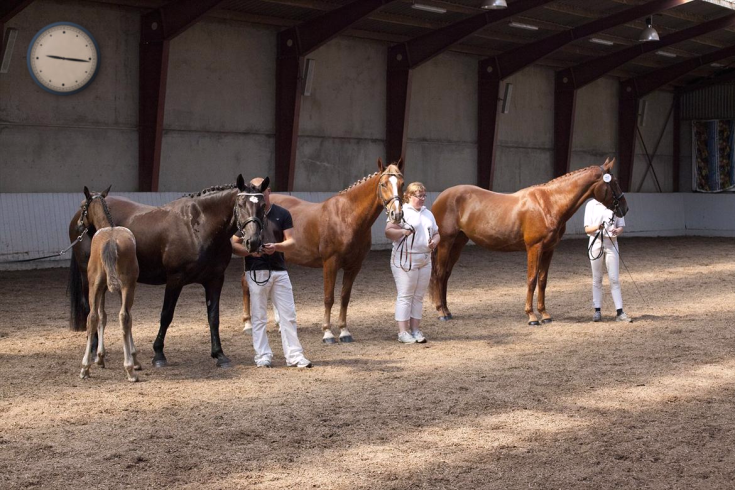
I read {"hour": 9, "minute": 16}
